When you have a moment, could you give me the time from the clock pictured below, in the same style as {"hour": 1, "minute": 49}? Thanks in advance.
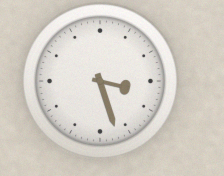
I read {"hour": 3, "minute": 27}
